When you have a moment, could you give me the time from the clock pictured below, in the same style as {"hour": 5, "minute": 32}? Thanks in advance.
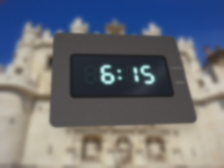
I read {"hour": 6, "minute": 15}
